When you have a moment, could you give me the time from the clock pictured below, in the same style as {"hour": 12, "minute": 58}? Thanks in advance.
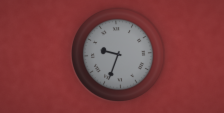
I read {"hour": 9, "minute": 34}
